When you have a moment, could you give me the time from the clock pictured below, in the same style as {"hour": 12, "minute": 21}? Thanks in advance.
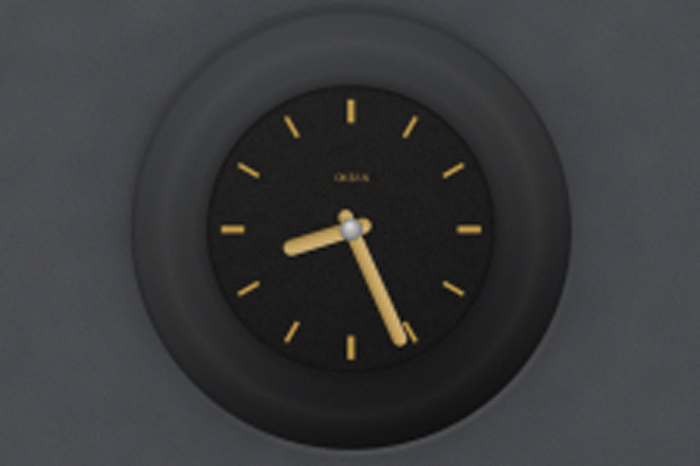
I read {"hour": 8, "minute": 26}
